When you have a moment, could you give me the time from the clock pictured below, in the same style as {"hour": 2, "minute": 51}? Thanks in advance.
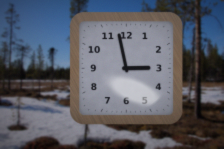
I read {"hour": 2, "minute": 58}
